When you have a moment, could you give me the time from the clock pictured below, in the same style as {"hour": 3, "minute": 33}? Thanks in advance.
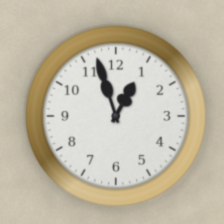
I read {"hour": 12, "minute": 57}
